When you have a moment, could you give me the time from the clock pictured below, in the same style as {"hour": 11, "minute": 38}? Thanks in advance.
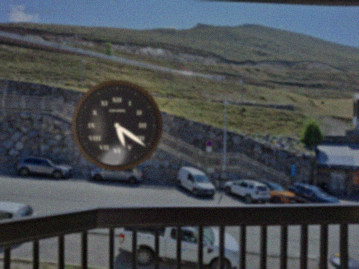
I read {"hour": 5, "minute": 21}
